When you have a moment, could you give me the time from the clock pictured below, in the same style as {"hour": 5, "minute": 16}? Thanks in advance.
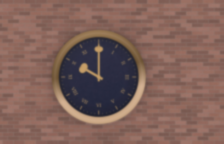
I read {"hour": 10, "minute": 0}
